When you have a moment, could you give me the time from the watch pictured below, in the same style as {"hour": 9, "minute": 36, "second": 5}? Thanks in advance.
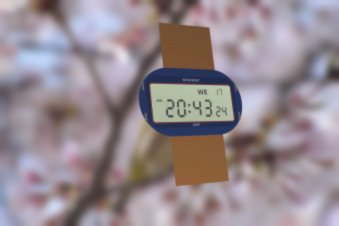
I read {"hour": 20, "minute": 43, "second": 24}
